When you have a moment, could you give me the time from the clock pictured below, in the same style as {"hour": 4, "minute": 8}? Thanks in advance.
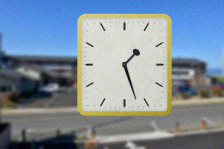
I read {"hour": 1, "minute": 27}
